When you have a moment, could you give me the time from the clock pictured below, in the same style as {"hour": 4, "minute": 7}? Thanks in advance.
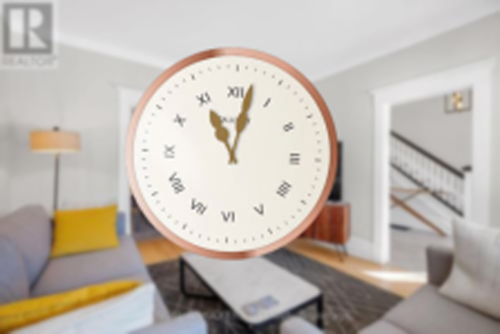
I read {"hour": 11, "minute": 2}
